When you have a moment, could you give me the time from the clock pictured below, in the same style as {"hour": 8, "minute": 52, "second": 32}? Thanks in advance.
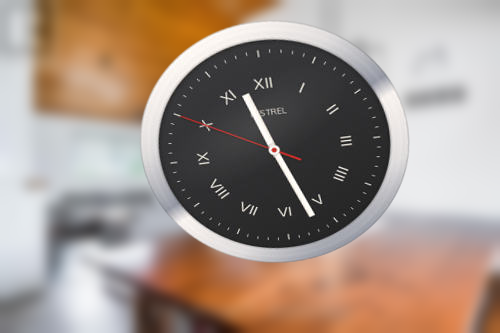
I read {"hour": 11, "minute": 26, "second": 50}
